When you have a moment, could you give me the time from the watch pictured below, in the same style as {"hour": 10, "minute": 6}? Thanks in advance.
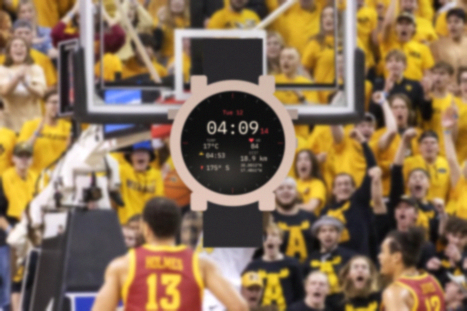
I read {"hour": 4, "minute": 9}
